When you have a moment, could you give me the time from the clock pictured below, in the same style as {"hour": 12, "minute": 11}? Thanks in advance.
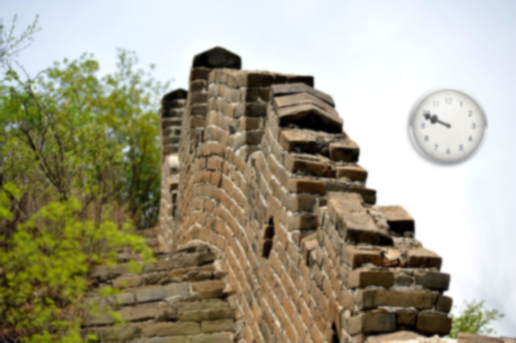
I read {"hour": 9, "minute": 49}
